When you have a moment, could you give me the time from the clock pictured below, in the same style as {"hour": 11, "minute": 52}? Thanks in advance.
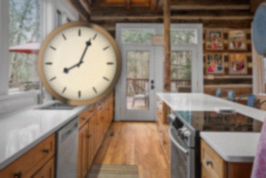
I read {"hour": 8, "minute": 4}
